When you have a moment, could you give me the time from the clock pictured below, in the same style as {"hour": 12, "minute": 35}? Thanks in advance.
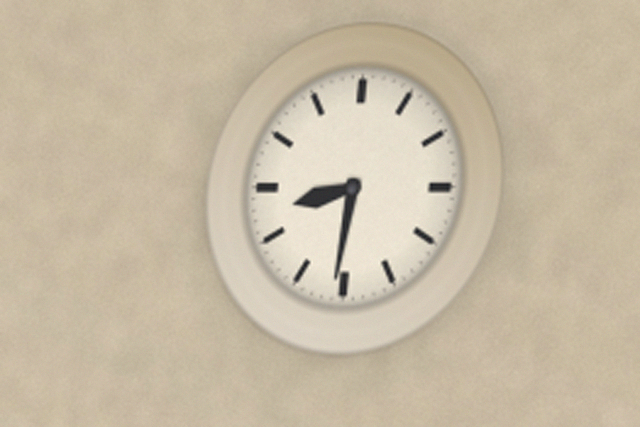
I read {"hour": 8, "minute": 31}
